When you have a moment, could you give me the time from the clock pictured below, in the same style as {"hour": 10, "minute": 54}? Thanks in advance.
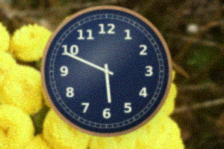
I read {"hour": 5, "minute": 49}
